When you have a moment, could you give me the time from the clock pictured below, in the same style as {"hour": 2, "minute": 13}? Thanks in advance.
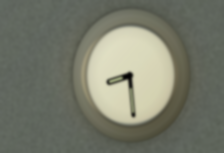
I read {"hour": 8, "minute": 29}
